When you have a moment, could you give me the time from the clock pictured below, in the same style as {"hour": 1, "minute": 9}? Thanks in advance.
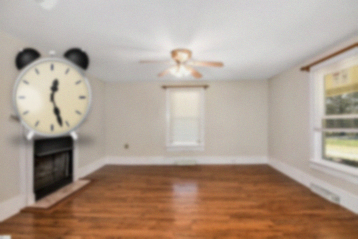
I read {"hour": 12, "minute": 27}
